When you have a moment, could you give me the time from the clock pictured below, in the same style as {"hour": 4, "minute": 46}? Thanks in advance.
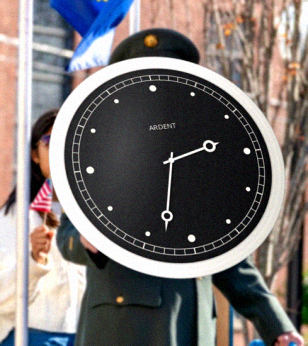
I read {"hour": 2, "minute": 33}
